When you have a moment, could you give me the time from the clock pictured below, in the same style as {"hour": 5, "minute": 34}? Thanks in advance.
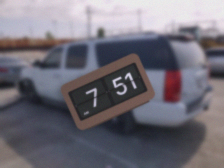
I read {"hour": 7, "minute": 51}
